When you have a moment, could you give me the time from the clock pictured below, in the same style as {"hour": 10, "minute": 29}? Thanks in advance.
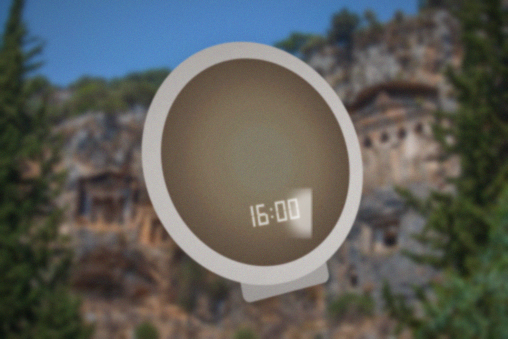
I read {"hour": 16, "minute": 0}
